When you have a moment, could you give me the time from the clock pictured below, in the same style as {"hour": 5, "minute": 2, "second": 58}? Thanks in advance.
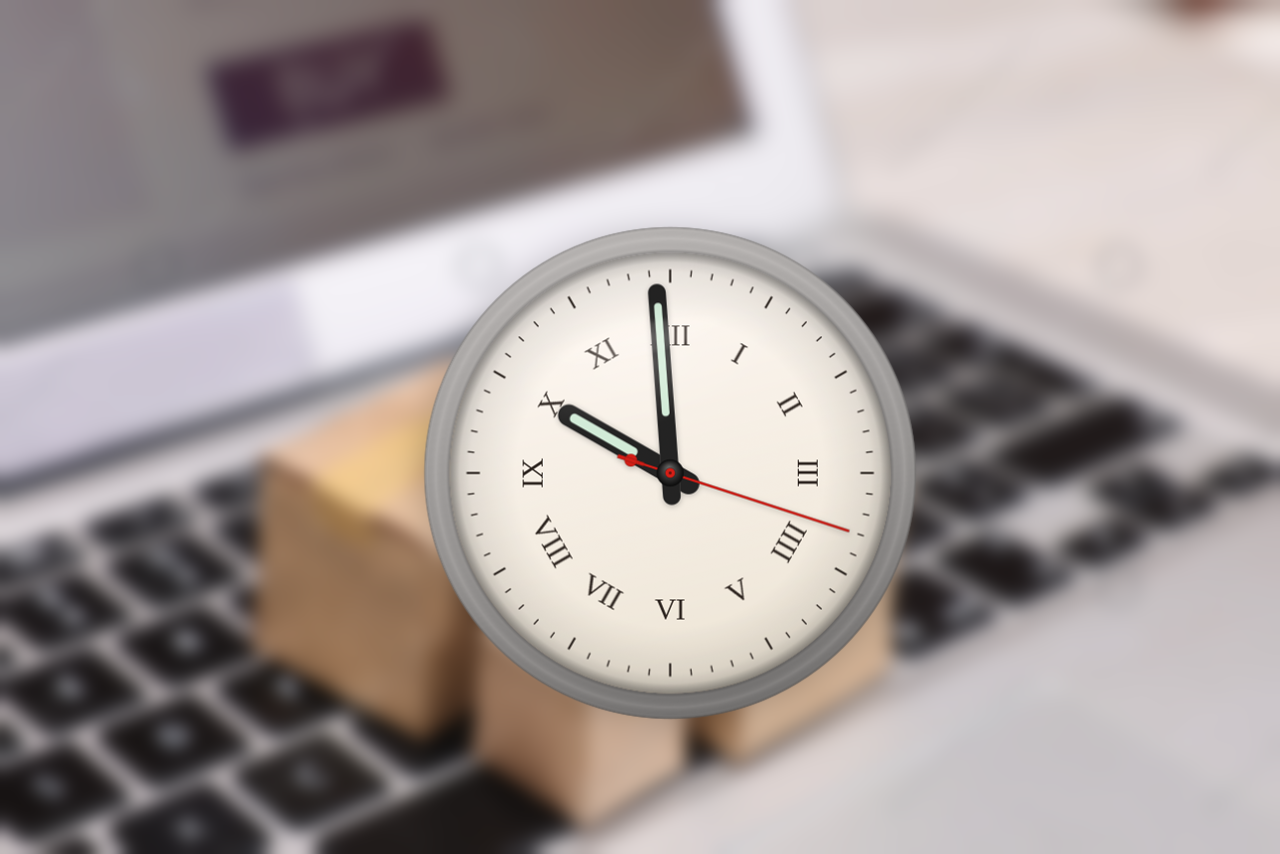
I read {"hour": 9, "minute": 59, "second": 18}
